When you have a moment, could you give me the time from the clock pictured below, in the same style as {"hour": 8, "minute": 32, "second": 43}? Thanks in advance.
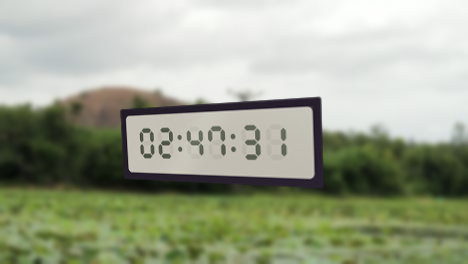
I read {"hour": 2, "minute": 47, "second": 31}
